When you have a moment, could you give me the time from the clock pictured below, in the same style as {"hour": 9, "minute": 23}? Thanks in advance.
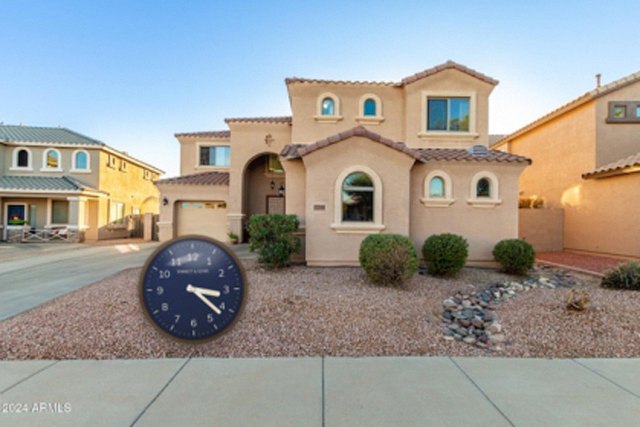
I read {"hour": 3, "minute": 22}
